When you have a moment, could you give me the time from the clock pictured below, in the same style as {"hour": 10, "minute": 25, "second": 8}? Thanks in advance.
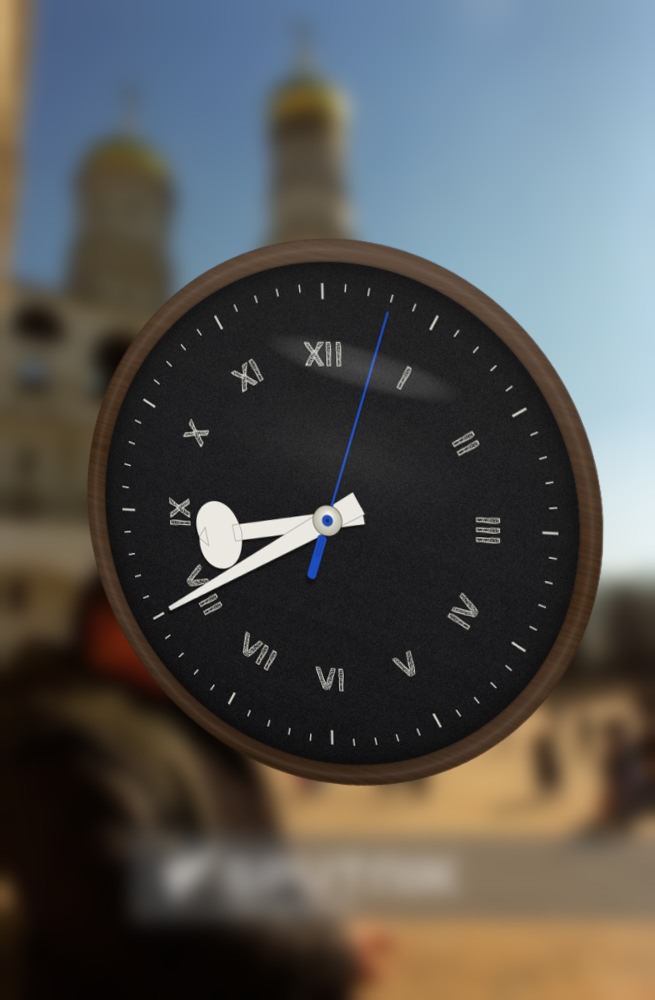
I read {"hour": 8, "minute": 40, "second": 3}
